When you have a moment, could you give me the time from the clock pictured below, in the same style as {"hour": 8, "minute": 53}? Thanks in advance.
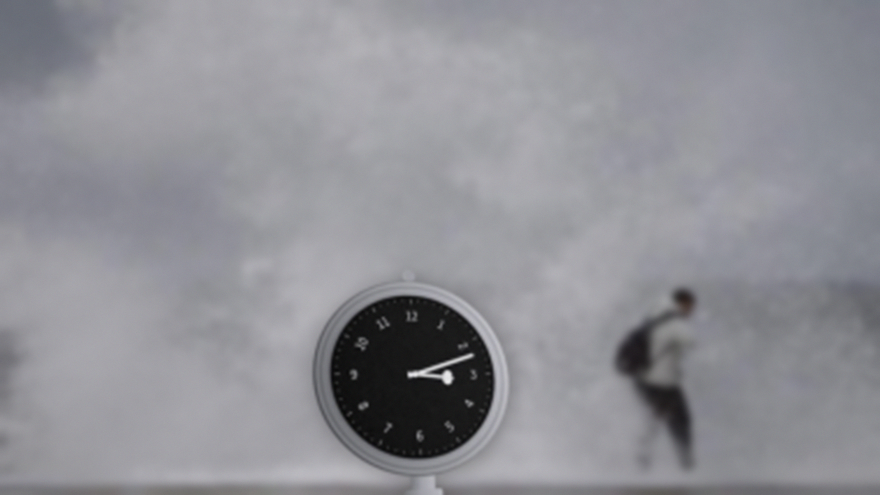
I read {"hour": 3, "minute": 12}
